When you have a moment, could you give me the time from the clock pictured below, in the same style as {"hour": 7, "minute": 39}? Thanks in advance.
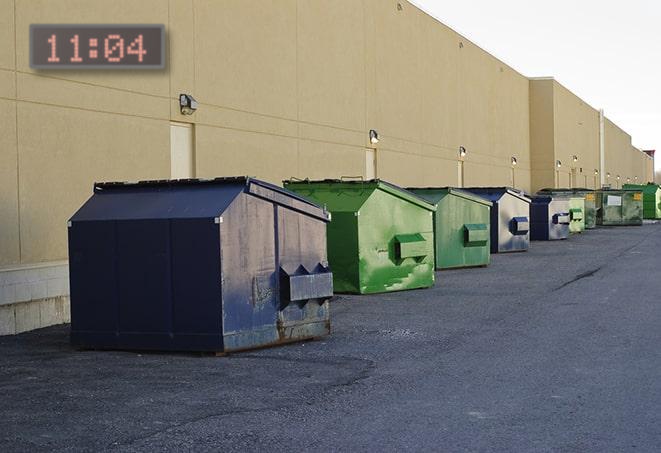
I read {"hour": 11, "minute": 4}
